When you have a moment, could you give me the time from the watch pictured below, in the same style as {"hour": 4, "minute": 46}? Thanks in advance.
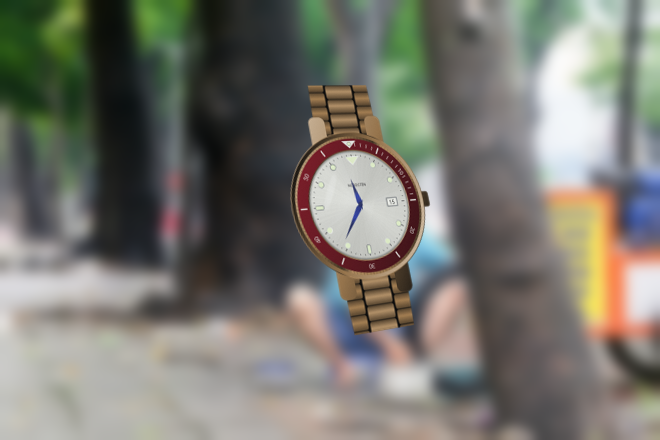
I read {"hour": 11, "minute": 36}
